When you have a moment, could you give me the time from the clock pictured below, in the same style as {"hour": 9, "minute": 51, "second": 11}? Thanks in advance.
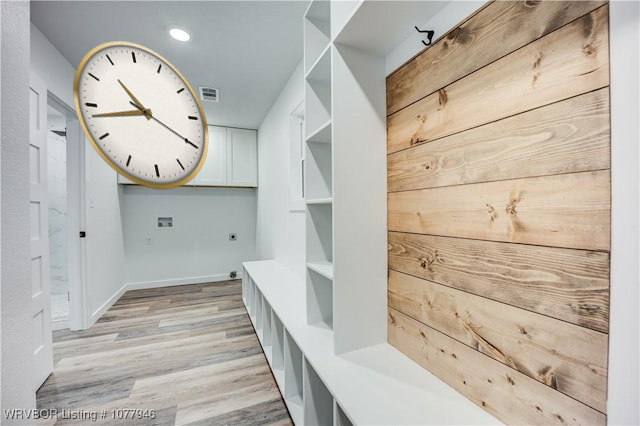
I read {"hour": 10, "minute": 43, "second": 20}
